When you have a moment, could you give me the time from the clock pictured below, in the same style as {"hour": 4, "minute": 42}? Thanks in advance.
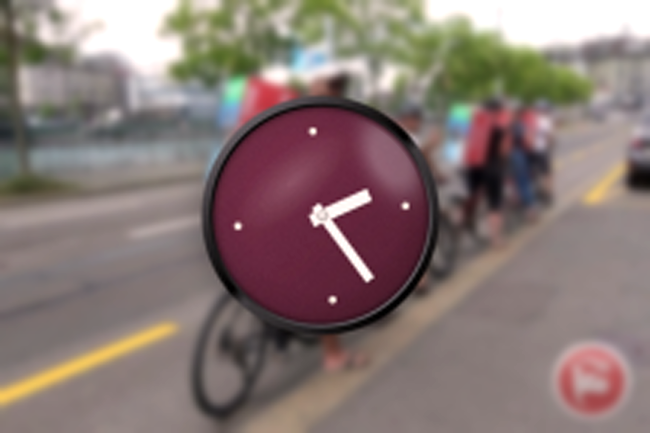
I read {"hour": 2, "minute": 25}
